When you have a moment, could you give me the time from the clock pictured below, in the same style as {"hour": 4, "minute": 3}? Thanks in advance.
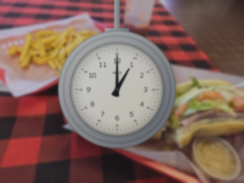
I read {"hour": 1, "minute": 0}
